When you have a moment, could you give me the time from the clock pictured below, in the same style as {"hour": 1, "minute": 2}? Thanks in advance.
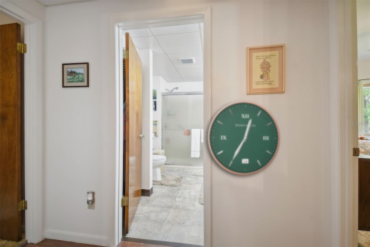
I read {"hour": 12, "minute": 35}
